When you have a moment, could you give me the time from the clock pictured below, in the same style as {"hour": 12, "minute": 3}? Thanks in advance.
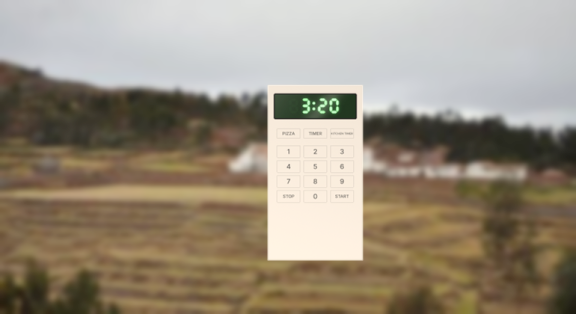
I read {"hour": 3, "minute": 20}
